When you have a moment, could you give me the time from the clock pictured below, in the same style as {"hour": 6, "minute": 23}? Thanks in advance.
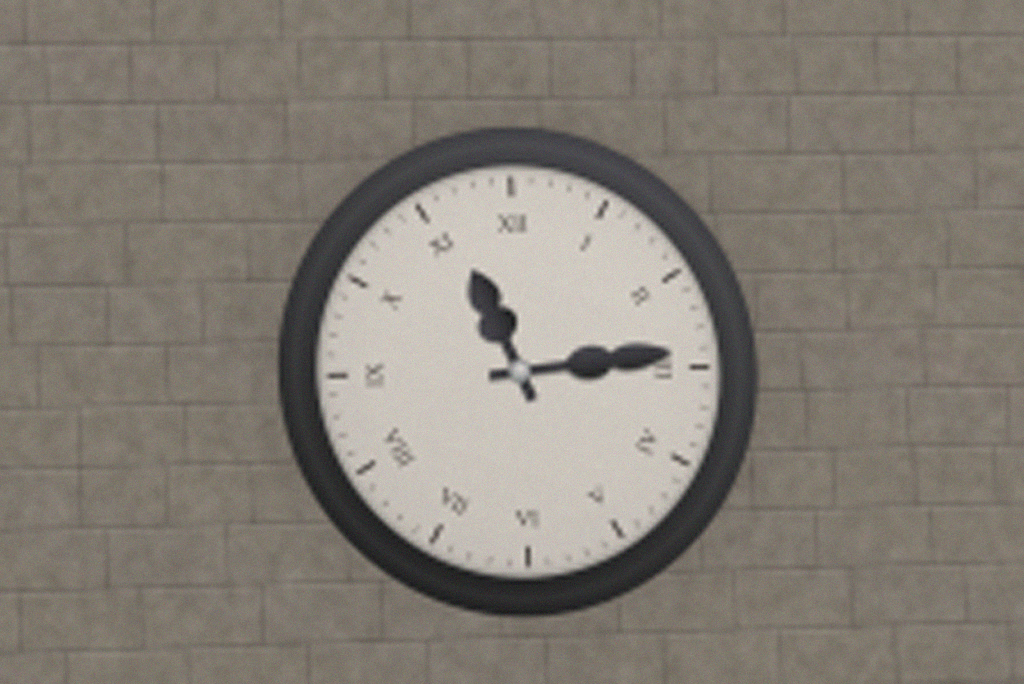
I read {"hour": 11, "minute": 14}
